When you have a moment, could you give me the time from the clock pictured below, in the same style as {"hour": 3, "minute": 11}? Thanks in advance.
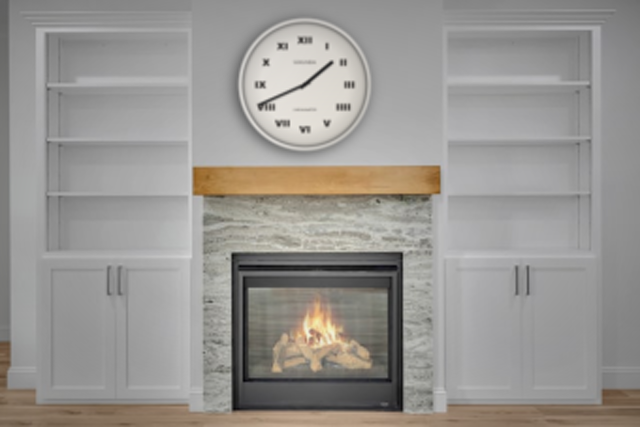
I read {"hour": 1, "minute": 41}
